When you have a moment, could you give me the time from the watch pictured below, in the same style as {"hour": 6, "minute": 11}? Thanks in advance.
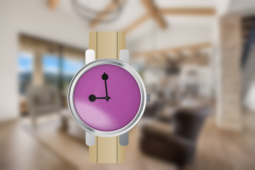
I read {"hour": 8, "minute": 59}
